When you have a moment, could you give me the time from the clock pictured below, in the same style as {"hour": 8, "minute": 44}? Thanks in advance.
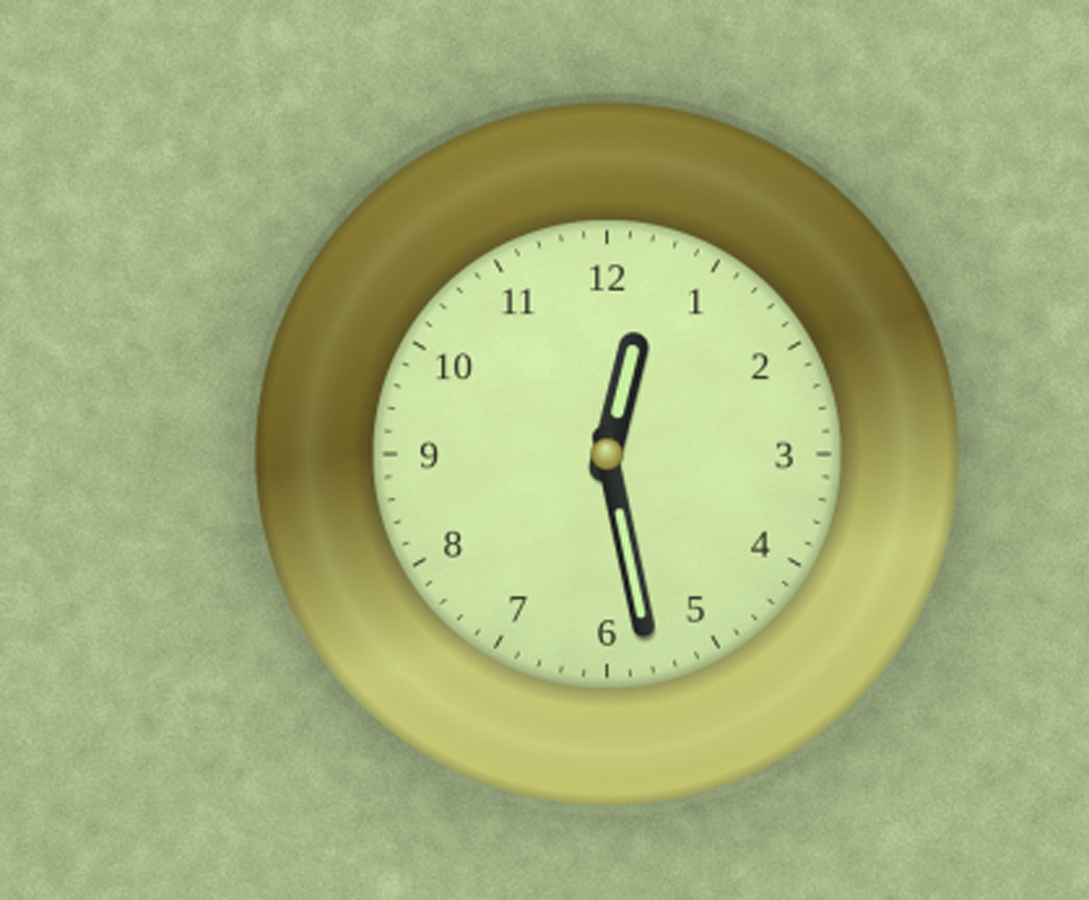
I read {"hour": 12, "minute": 28}
